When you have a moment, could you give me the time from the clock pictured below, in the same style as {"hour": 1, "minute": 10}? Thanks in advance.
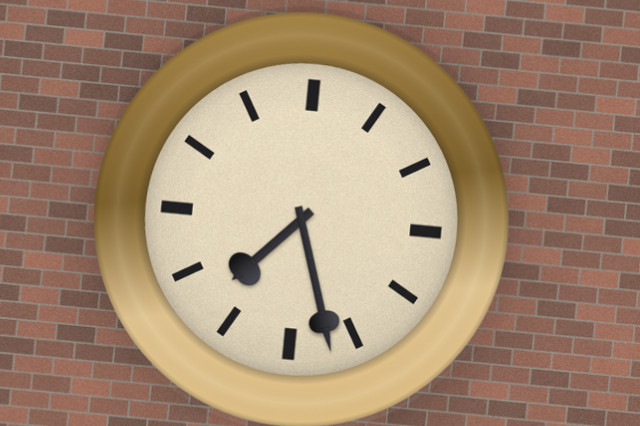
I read {"hour": 7, "minute": 27}
